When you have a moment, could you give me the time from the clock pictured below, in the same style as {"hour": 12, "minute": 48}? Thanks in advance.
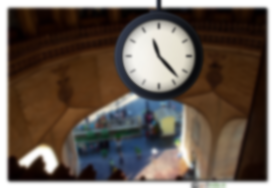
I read {"hour": 11, "minute": 23}
